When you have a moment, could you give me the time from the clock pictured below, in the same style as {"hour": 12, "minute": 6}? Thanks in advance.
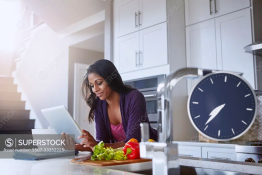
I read {"hour": 7, "minute": 36}
